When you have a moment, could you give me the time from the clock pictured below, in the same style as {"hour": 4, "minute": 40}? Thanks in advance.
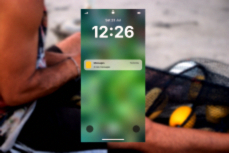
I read {"hour": 12, "minute": 26}
